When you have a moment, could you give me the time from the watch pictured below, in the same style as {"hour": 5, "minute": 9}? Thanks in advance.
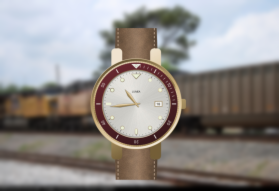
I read {"hour": 10, "minute": 44}
